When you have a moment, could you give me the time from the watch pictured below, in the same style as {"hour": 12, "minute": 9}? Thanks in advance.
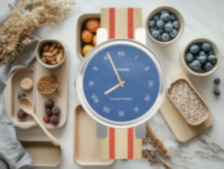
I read {"hour": 7, "minute": 56}
